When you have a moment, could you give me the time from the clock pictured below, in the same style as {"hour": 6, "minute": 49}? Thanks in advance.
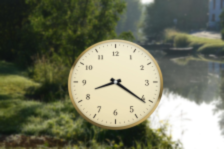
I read {"hour": 8, "minute": 21}
